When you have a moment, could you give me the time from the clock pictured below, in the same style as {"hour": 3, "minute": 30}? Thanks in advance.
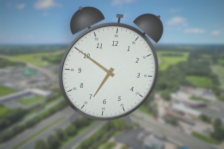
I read {"hour": 6, "minute": 50}
